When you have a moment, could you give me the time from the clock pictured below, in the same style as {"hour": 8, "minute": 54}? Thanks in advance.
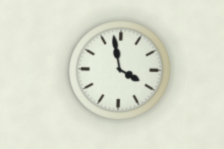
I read {"hour": 3, "minute": 58}
